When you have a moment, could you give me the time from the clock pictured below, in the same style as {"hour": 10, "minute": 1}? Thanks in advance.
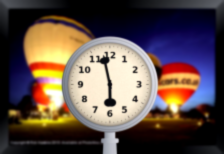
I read {"hour": 5, "minute": 58}
